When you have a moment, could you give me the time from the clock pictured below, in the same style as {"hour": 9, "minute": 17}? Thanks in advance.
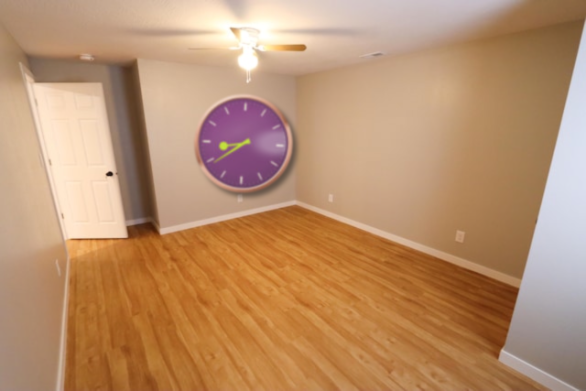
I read {"hour": 8, "minute": 39}
